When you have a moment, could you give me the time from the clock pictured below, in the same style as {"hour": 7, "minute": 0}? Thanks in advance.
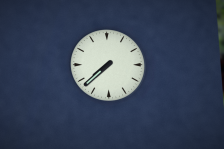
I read {"hour": 7, "minute": 38}
